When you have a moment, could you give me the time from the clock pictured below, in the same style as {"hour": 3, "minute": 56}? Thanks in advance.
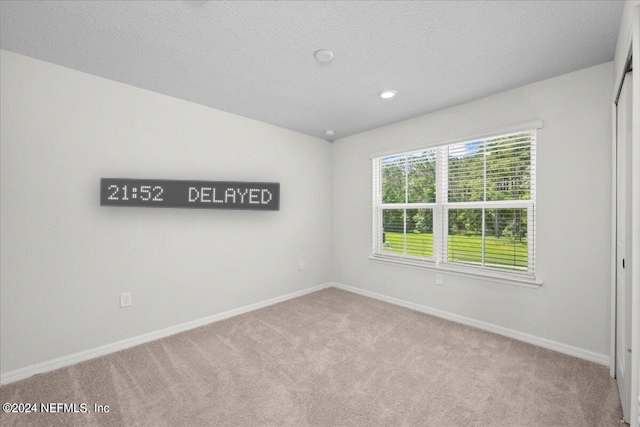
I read {"hour": 21, "minute": 52}
